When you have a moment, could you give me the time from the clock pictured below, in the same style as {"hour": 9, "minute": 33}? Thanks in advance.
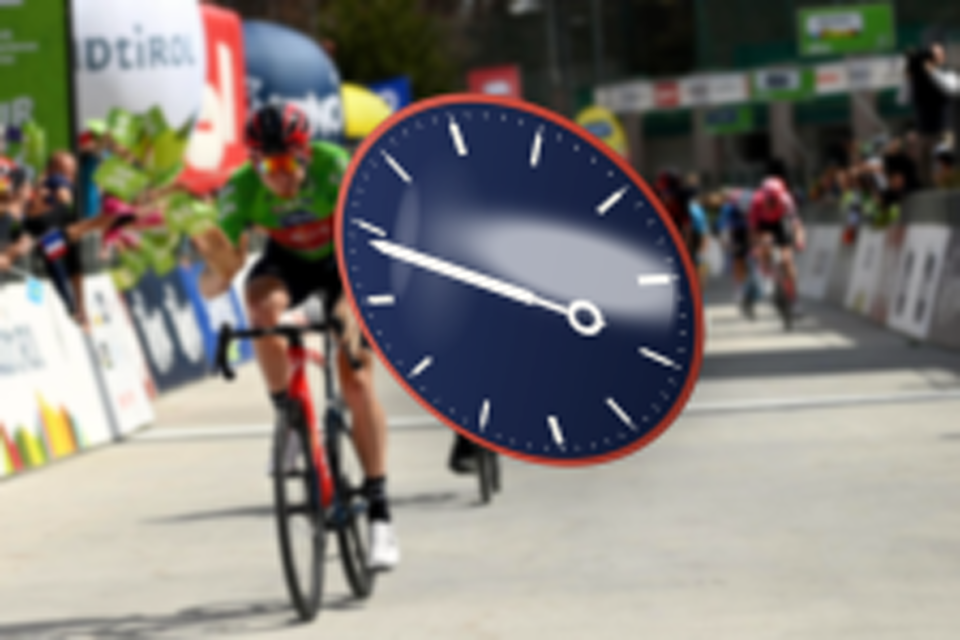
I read {"hour": 3, "minute": 49}
